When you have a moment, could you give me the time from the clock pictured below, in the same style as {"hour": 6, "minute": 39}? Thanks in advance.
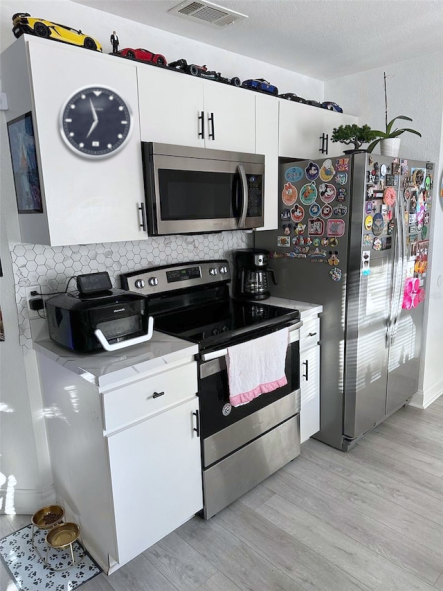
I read {"hour": 6, "minute": 57}
